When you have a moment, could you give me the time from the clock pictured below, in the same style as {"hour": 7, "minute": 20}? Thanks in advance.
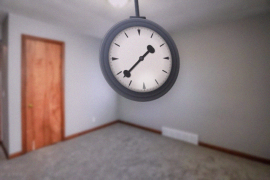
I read {"hour": 1, "minute": 38}
